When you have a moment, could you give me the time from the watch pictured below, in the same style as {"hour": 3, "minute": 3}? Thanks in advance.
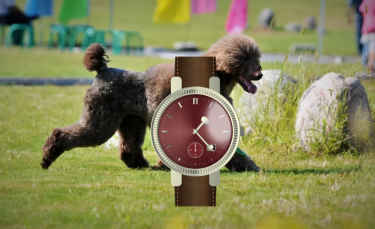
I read {"hour": 1, "minute": 23}
